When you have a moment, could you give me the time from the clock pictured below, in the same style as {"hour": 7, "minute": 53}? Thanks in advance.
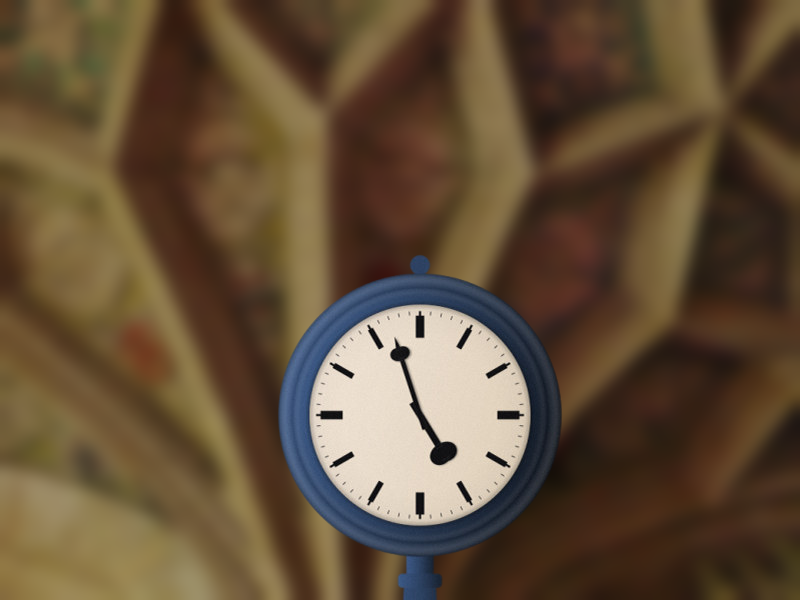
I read {"hour": 4, "minute": 57}
